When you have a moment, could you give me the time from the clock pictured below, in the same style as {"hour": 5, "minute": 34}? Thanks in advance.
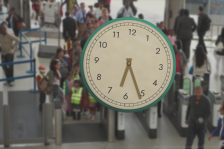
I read {"hour": 6, "minute": 26}
